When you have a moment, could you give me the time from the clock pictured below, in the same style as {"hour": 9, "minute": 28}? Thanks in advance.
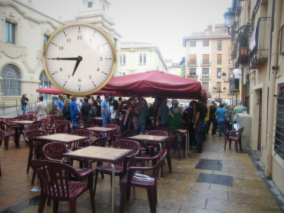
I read {"hour": 6, "minute": 45}
